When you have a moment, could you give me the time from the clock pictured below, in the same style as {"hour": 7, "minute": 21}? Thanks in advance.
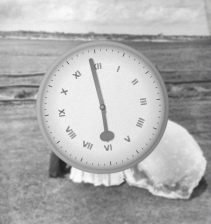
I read {"hour": 5, "minute": 59}
